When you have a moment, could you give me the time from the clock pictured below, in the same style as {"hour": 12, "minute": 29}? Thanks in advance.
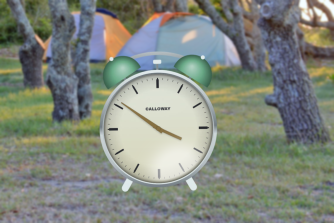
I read {"hour": 3, "minute": 51}
